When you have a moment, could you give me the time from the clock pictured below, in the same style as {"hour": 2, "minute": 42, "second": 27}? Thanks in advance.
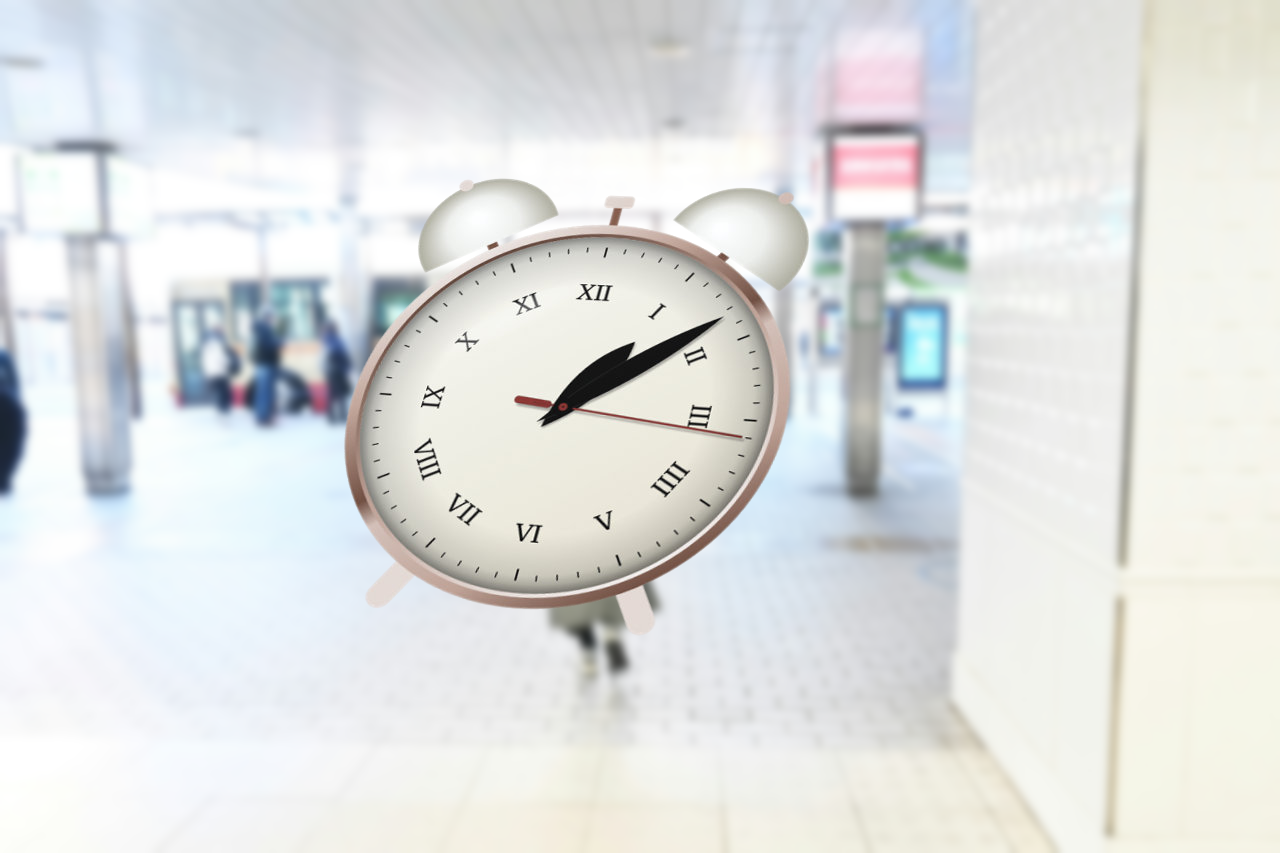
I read {"hour": 1, "minute": 8, "second": 16}
